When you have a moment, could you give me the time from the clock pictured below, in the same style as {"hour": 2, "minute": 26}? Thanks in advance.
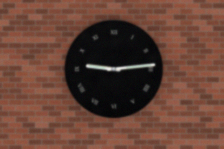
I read {"hour": 9, "minute": 14}
